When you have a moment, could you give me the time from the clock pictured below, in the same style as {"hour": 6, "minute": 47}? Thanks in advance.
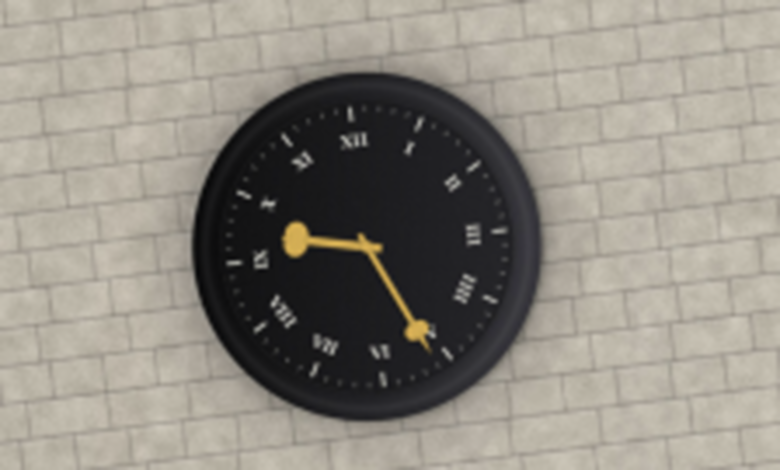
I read {"hour": 9, "minute": 26}
